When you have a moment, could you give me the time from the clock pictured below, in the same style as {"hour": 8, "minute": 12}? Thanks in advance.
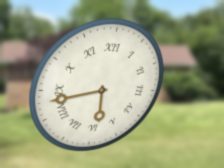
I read {"hour": 5, "minute": 43}
